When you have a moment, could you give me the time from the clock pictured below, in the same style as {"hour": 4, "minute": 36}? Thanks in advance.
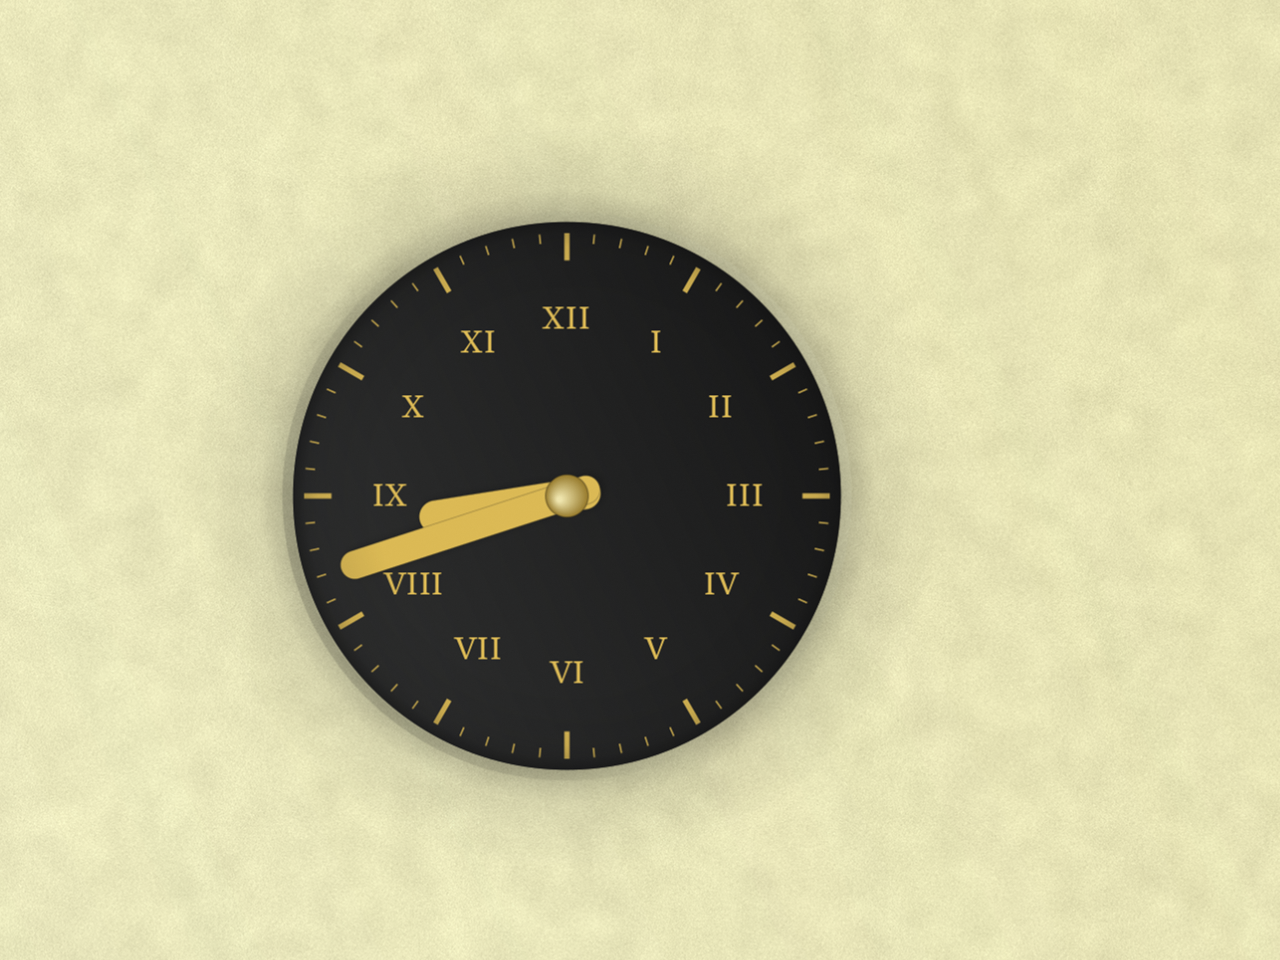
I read {"hour": 8, "minute": 42}
